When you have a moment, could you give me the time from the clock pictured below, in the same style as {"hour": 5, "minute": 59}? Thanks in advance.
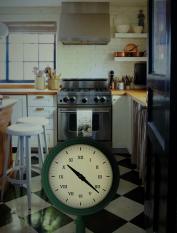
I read {"hour": 10, "minute": 22}
